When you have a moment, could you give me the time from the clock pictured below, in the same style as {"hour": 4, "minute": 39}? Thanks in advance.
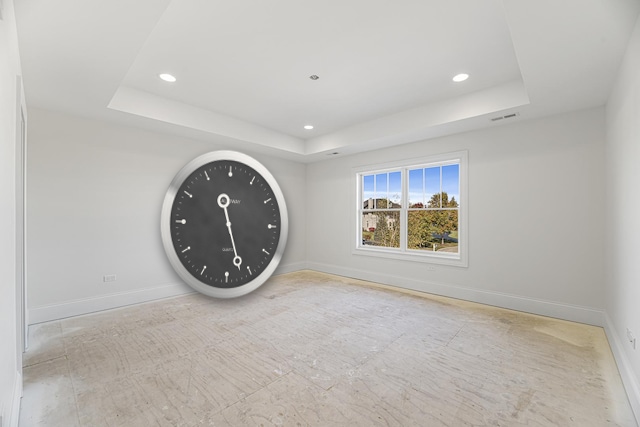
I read {"hour": 11, "minute": 27}
